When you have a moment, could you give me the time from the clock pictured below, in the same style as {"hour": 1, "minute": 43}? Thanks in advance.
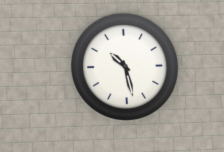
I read {"hour": 10, "minute": 28}
